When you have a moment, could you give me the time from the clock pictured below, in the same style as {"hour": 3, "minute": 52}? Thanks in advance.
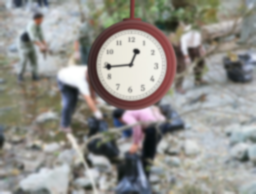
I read {"hour": 12, "minute": 44}
